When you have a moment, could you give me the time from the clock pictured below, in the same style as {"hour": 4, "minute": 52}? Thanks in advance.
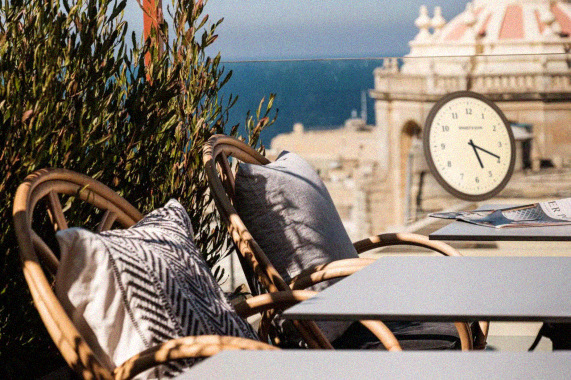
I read {"hour": 5, "minute": 19}
